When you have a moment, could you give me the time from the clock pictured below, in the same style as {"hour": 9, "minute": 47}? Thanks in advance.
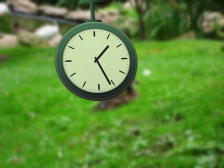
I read {"hour": 1, "minute": 26}
